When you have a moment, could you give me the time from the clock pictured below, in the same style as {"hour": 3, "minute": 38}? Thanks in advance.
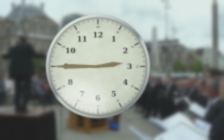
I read {"hour": 2, "minute": 45}
